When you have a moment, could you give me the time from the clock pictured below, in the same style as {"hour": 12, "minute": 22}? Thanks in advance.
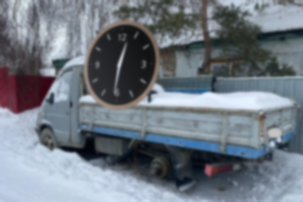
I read {"hour": 12, "minute": 31}
